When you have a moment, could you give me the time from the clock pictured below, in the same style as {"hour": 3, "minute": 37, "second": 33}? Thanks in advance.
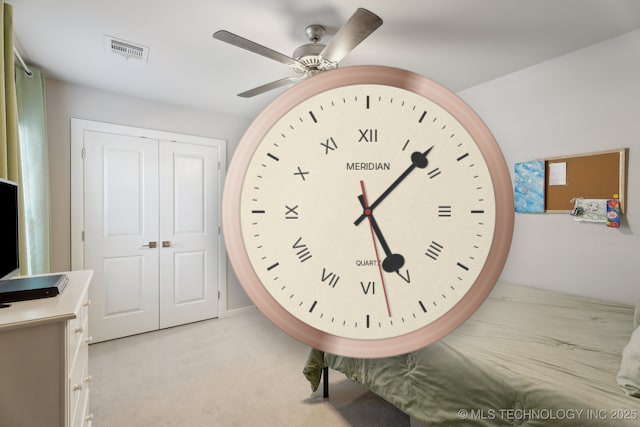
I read {"hour": 5, "minute": 7, "second": 28}
